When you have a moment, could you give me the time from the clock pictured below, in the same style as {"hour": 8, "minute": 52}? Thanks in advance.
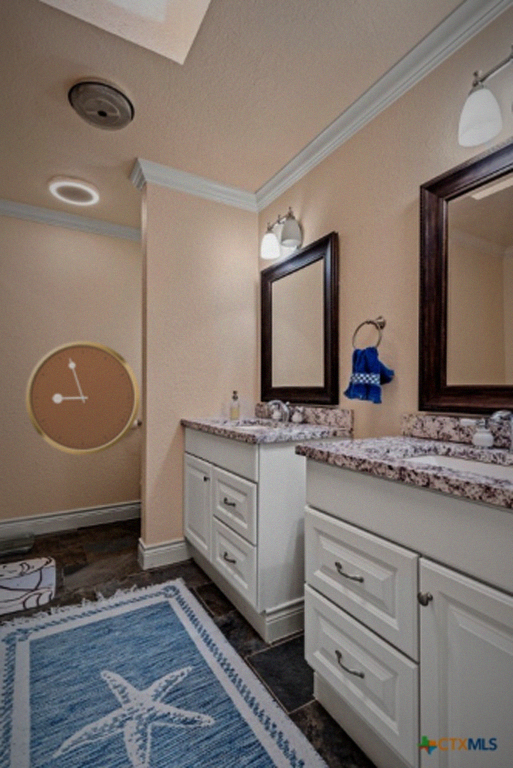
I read {"hour": 8, "minute": 57}
